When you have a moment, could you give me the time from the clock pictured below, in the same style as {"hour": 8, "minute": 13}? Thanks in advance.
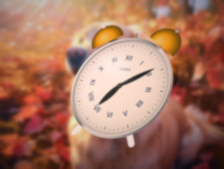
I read {"hour": 7, "minute": 9}
